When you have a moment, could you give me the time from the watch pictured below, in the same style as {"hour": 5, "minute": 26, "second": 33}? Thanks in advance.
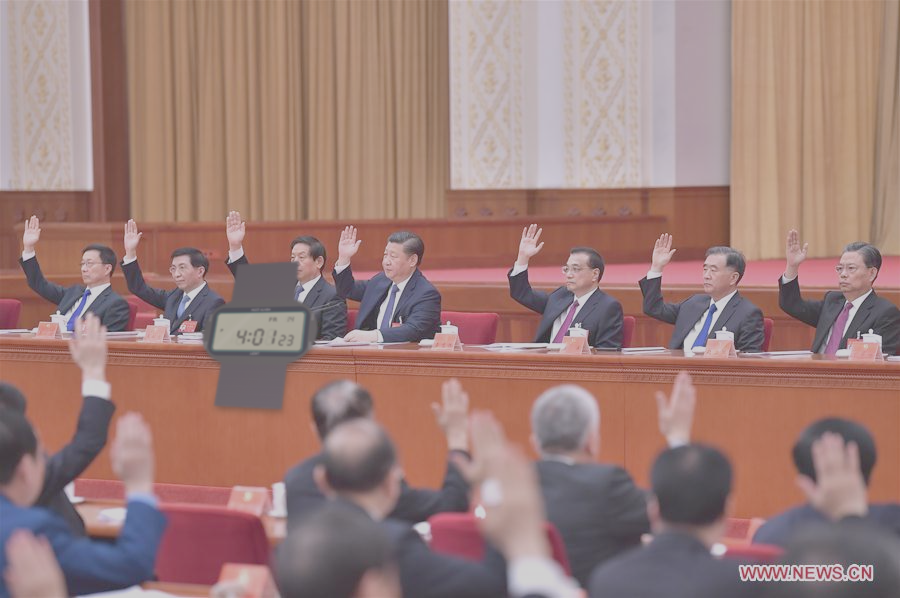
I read {"hour": 4, "minute": 1, "second": 23}
